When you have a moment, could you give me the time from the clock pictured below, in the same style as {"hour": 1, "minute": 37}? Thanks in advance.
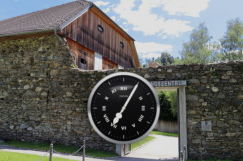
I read {"hour": 7, "minute": 5}
